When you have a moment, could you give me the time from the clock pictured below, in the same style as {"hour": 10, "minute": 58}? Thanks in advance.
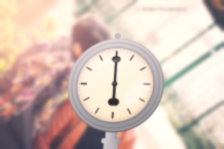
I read {"hour": 6, "minute": 0}
